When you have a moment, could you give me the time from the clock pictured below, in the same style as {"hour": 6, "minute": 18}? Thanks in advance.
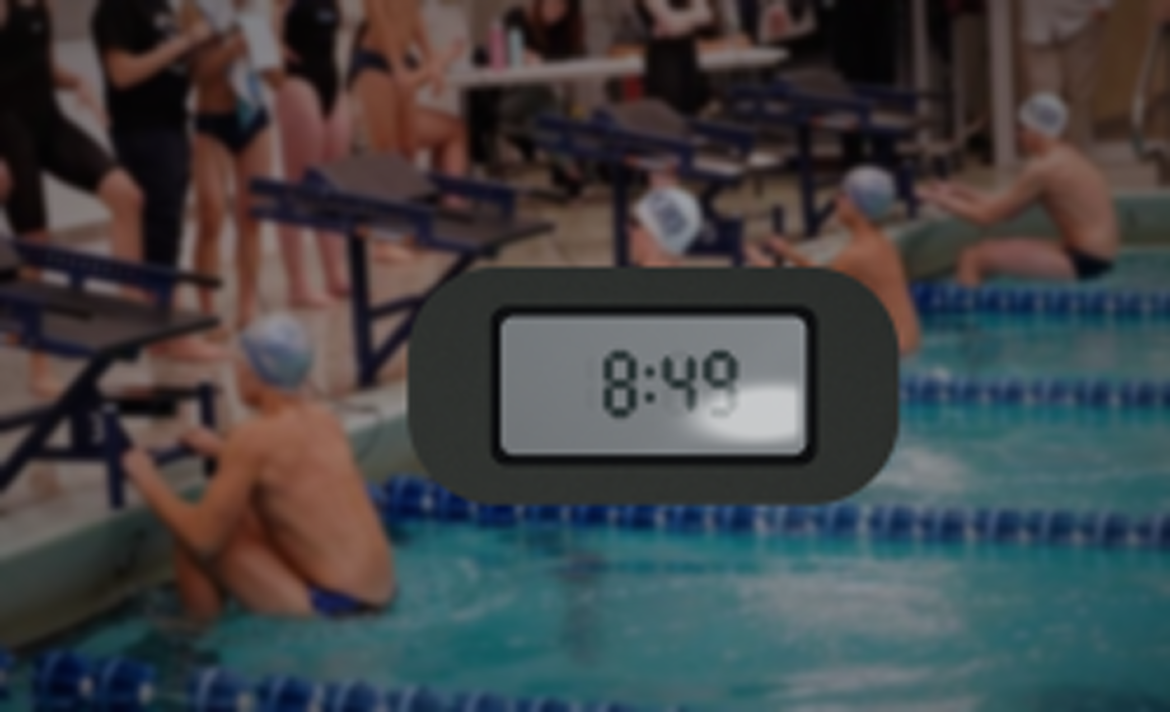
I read {"hour": 8, "minute": 49}
